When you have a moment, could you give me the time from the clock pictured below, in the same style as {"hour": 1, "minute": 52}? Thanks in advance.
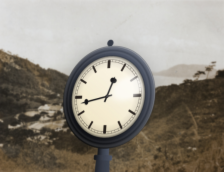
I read {"hour": 12, "minute": 43}
